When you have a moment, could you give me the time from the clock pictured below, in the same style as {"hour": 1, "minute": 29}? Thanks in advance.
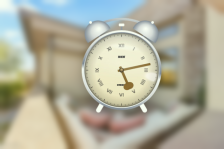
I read {"hour": 5, "minute": 13}
